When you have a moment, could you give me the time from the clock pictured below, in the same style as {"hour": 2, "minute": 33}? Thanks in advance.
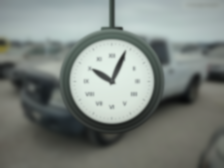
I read {"hour": 10, "minute": 4}
